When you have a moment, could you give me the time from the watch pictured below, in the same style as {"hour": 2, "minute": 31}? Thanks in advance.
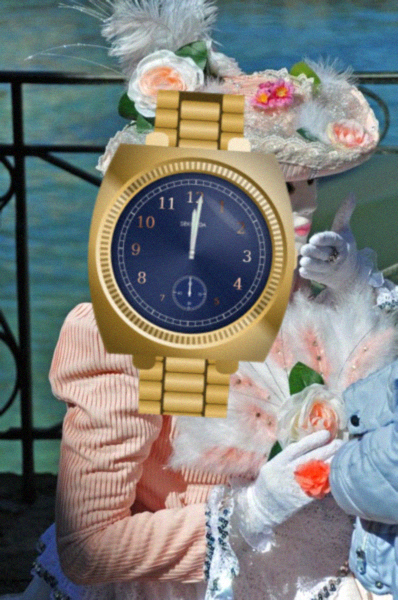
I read {"hour": 12, "minute": 1}
